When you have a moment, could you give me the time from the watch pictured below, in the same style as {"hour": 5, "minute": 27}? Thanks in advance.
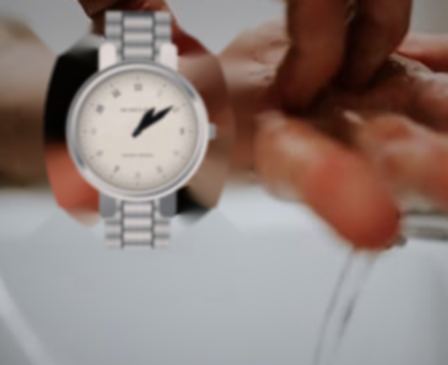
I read {"hour": 1, "minute": 9}
